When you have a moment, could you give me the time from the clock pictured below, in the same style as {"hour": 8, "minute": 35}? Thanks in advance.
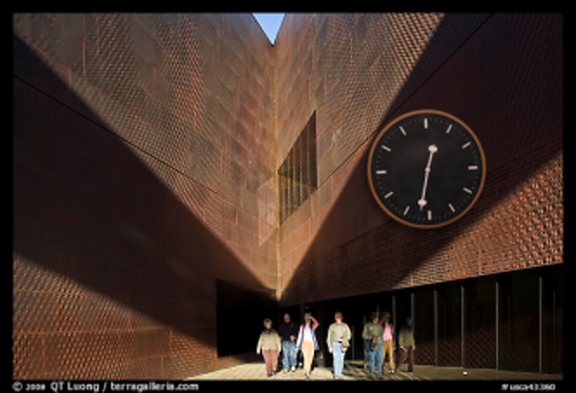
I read {"hour": 12, "minute": 32}
